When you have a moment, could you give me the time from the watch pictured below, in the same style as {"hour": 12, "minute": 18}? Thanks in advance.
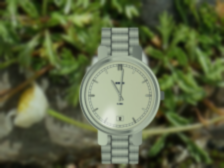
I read {"hour": 11, "minute": 1}
